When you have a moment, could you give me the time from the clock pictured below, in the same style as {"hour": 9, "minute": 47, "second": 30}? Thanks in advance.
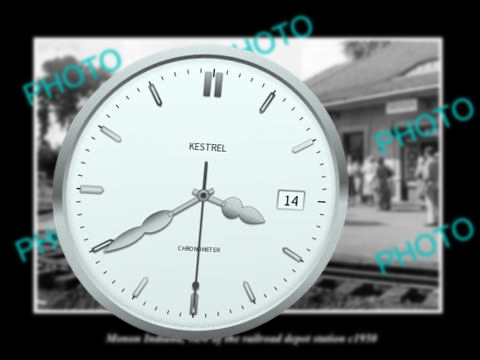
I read {"hour": 3, "minute": 39, "second": 30}
